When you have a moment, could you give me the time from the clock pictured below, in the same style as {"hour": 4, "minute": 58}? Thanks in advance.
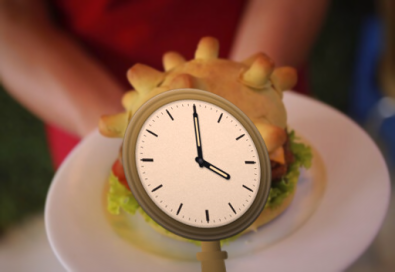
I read {"hour": 4, "minute": 0}
